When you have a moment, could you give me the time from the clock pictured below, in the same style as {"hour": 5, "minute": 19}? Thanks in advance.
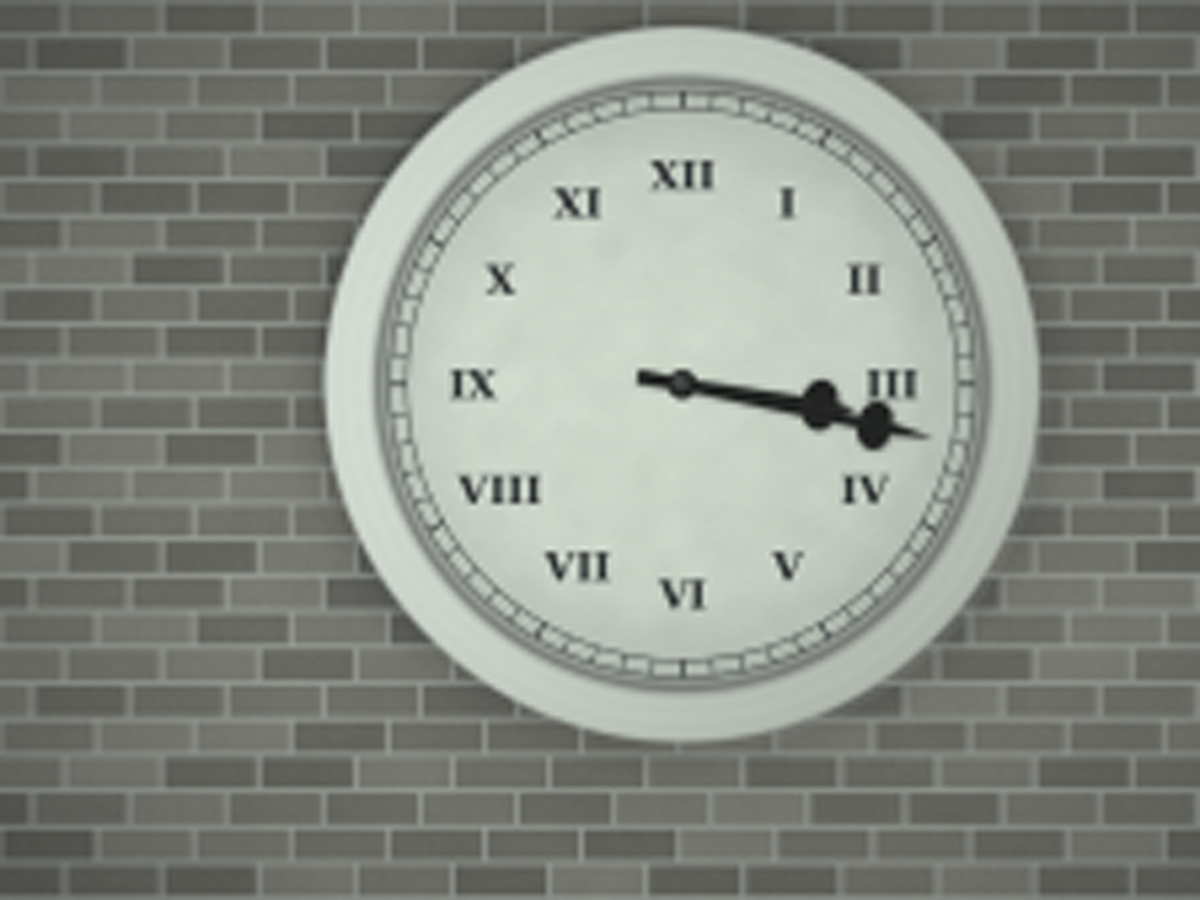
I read {"hour": 3, "minute": 17}
